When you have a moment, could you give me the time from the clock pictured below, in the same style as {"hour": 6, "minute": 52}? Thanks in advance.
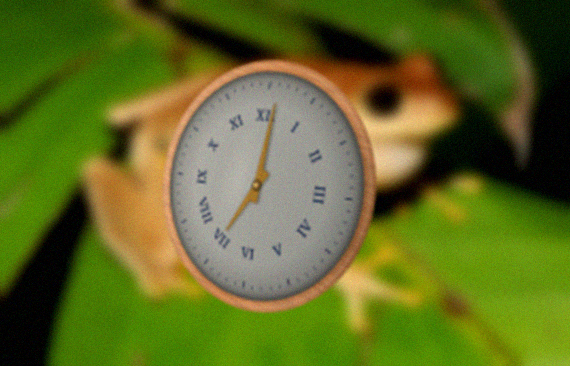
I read {"hour": 7, "minute": 1}
